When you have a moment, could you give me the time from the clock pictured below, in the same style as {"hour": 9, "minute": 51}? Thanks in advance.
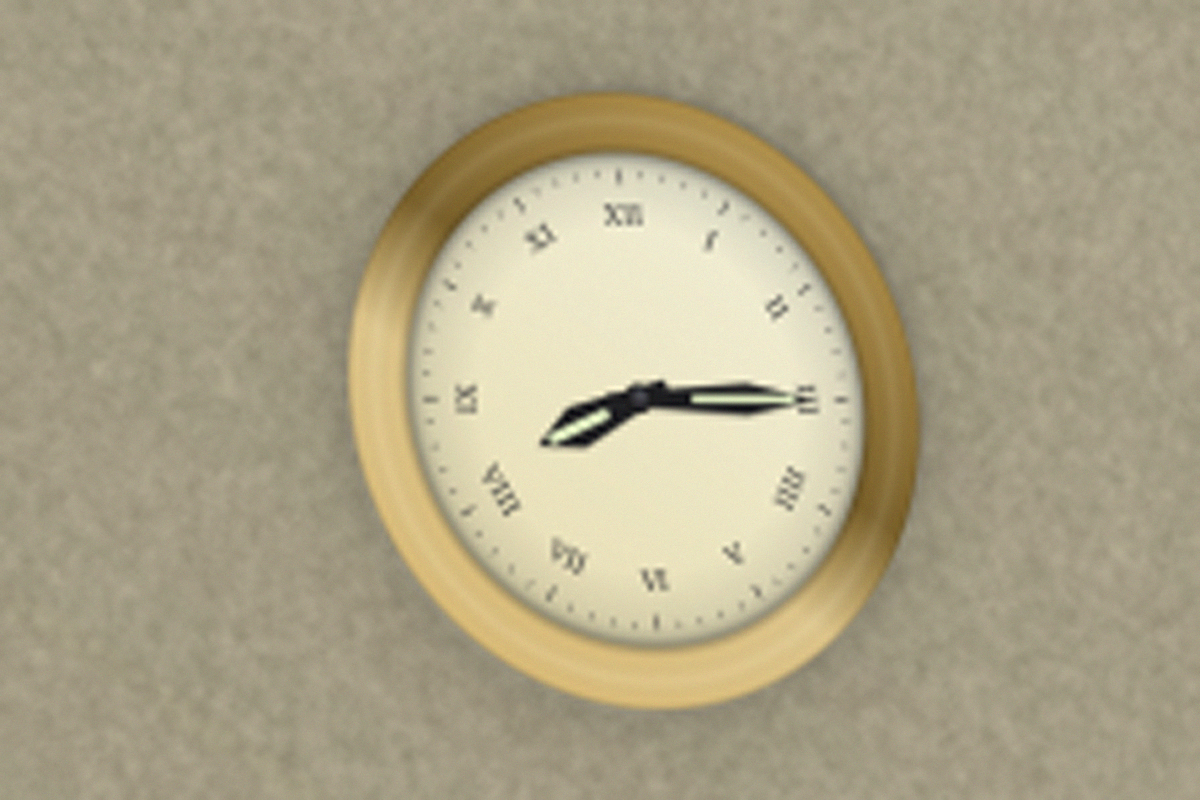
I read {"hour": 8, "minute": 15}
